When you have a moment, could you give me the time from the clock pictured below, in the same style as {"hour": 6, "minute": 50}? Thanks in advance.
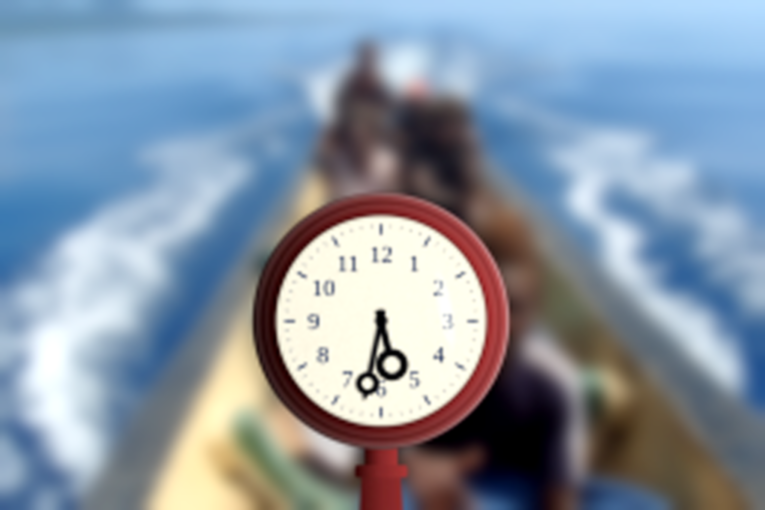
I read {"hour": 5, "minute": 32}
